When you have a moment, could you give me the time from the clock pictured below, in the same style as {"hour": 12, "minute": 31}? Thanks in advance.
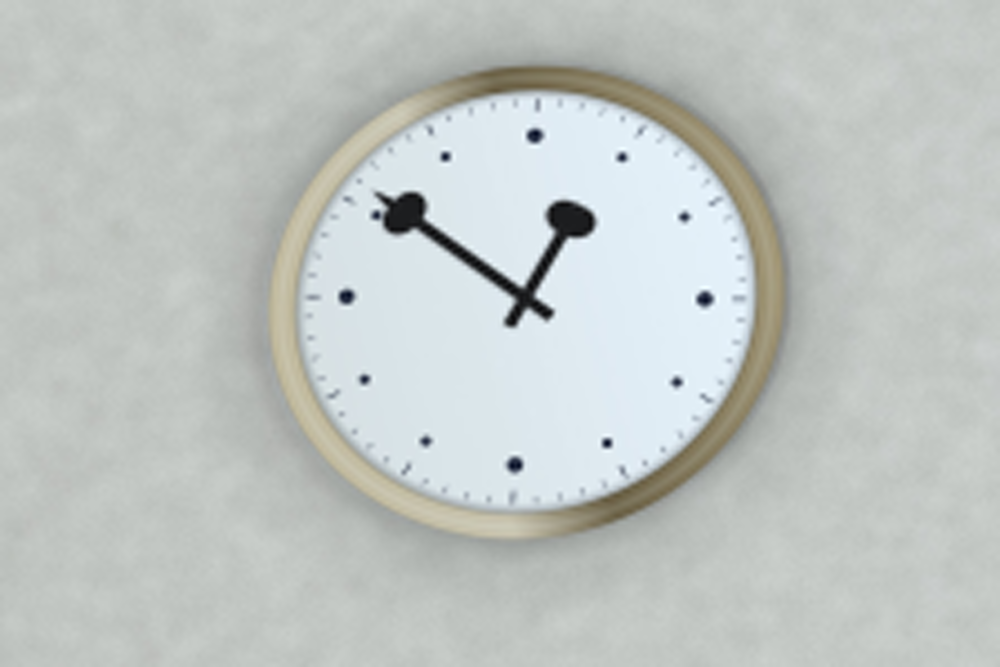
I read {"hour": 12, "minute": 51}
